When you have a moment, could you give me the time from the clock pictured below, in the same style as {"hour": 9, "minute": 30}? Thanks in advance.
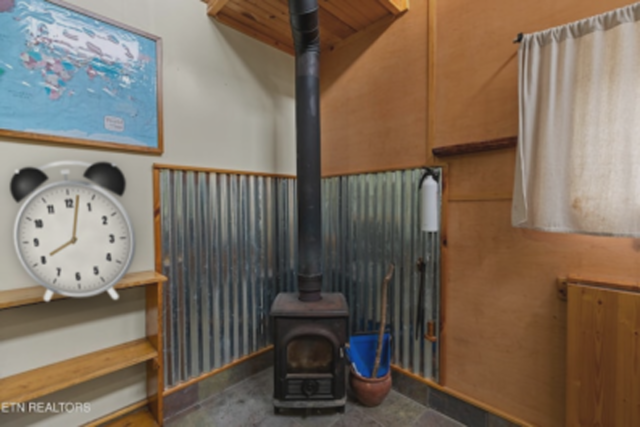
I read {"hour": 8, "minute": 2}
